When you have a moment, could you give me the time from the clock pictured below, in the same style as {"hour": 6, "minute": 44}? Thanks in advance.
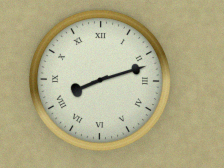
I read {"hour": 8, "minute": 12}
